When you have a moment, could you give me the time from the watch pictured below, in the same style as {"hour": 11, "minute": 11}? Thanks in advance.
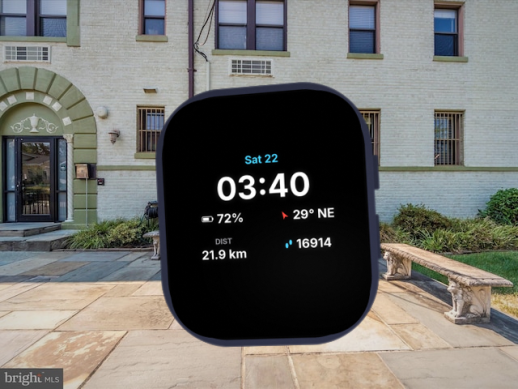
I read {"hour": 3, "minute": 40}
